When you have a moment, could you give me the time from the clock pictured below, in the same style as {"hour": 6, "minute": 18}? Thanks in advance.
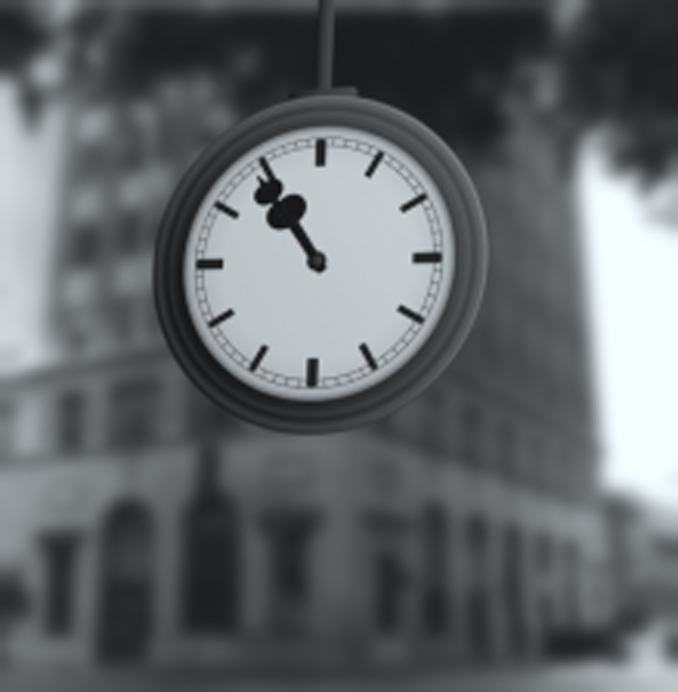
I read {"hour": 10, "minute": 54}
